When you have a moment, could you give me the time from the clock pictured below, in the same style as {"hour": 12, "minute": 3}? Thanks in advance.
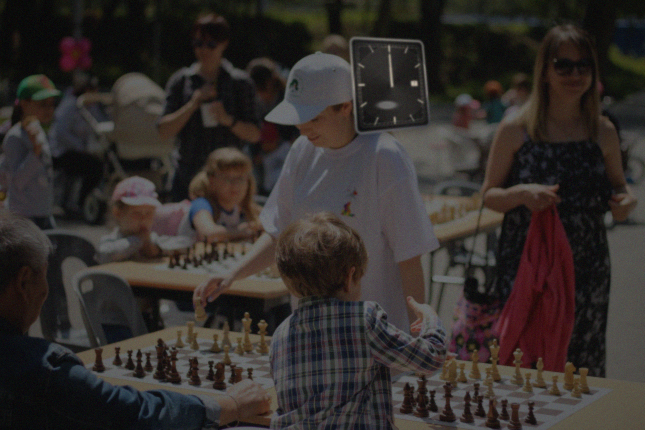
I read {"hour": 12, "minute": 0}
